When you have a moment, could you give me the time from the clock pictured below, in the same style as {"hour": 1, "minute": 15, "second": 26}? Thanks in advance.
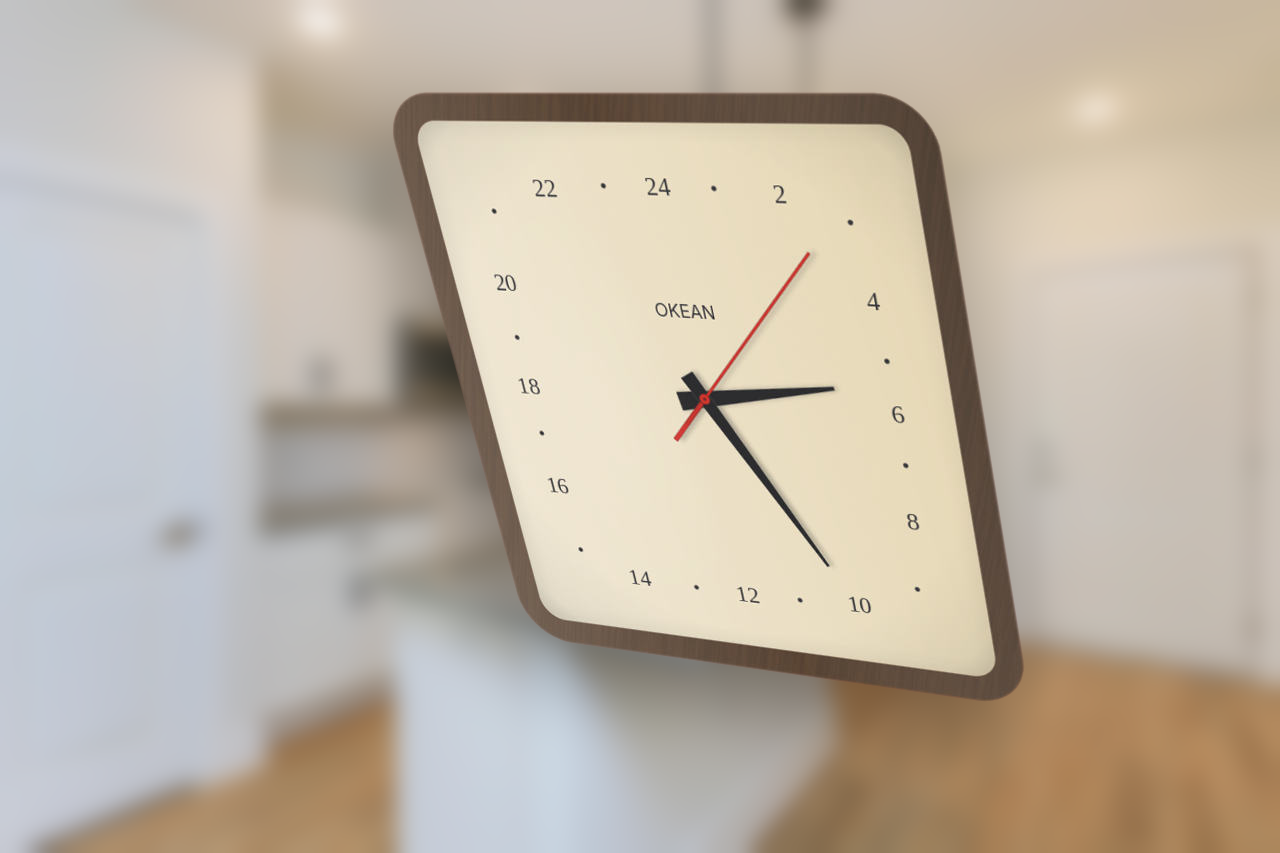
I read {"hour": 5, "minute": 25, "second": 7}
